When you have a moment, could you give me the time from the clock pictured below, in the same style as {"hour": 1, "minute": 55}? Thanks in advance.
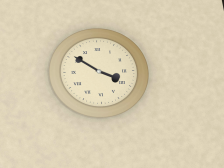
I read {"hour": 3, "minute": 51}
